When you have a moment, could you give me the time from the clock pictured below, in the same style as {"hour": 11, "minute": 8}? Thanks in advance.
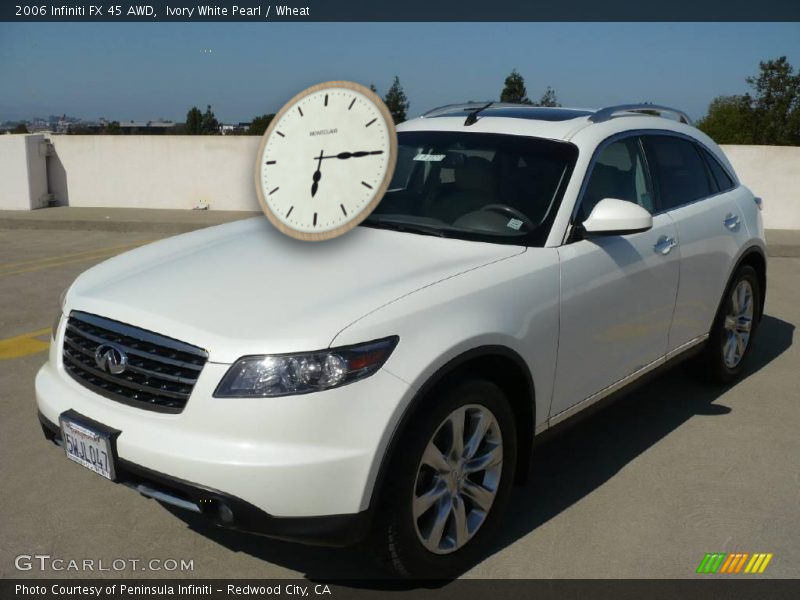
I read {"hour": 6, "minute": 15}
